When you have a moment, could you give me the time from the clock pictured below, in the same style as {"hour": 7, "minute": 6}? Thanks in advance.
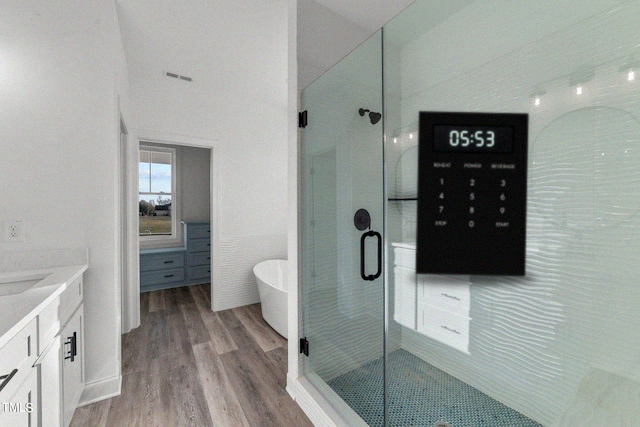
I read {"hour": 5, "minute": 53}
